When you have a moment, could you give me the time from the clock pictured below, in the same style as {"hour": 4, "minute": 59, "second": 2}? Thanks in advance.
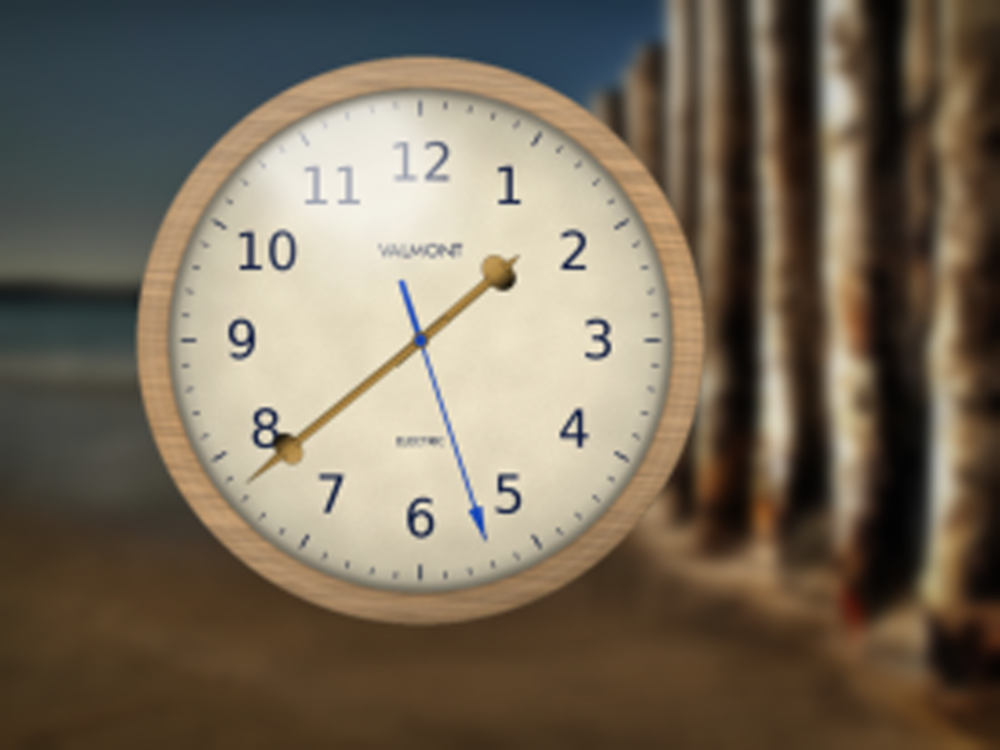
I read {"hour": 1, "minute": 38, "second": 27}
